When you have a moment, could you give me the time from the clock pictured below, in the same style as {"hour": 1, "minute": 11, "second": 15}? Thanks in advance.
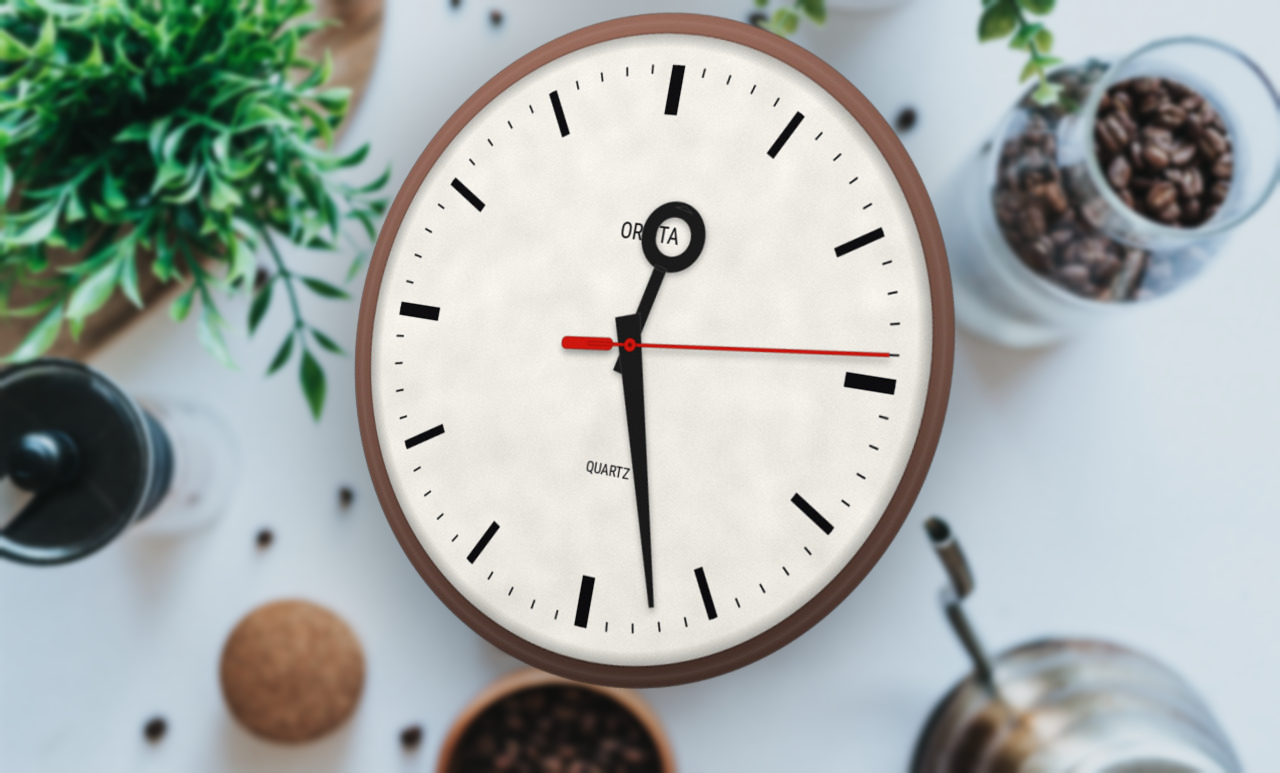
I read {"hour": 12, "minute": 27, "second": 14}
